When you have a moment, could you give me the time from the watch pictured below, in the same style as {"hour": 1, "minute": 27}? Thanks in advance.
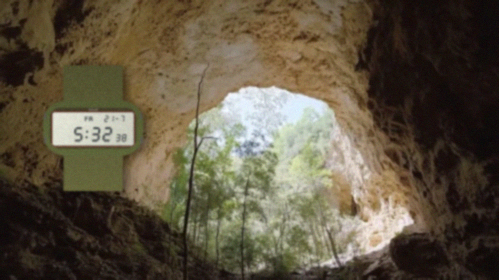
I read {"hour": 5, "minute": 32}
